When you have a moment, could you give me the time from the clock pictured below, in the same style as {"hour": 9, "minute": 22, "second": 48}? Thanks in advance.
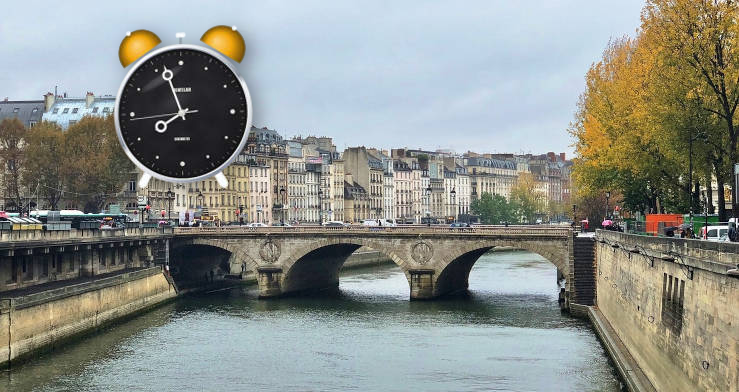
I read {"hour": 7, "minute": 56, "second": 44}
